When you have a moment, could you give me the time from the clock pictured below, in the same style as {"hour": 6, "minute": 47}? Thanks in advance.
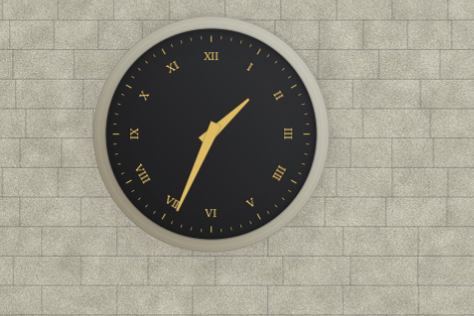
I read {"hour": 1, "minute": 34}
